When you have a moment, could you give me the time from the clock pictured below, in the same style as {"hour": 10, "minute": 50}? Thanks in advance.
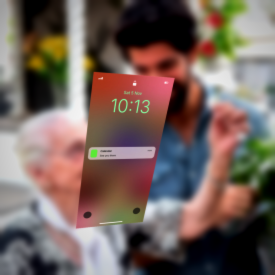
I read {"hour": 10, "minute": 13}
